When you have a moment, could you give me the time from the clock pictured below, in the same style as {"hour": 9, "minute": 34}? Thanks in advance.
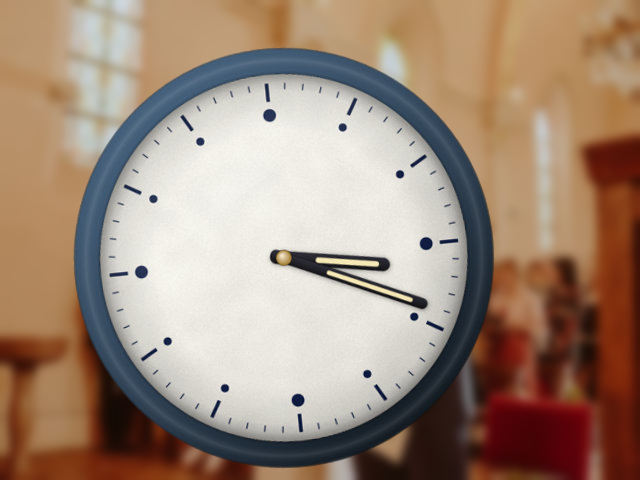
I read {"hour": 3, "minute": 19}
